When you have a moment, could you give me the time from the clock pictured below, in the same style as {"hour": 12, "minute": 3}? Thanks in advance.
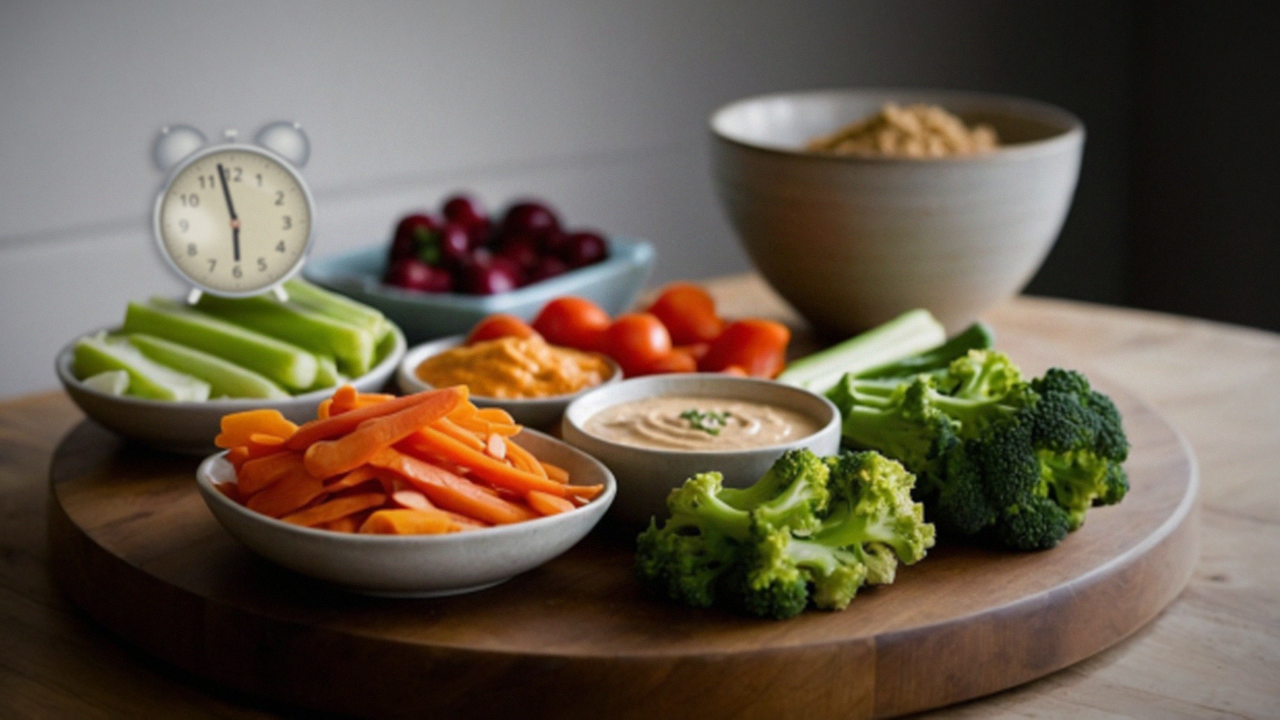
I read {"hour": 5, "minute": 58}
